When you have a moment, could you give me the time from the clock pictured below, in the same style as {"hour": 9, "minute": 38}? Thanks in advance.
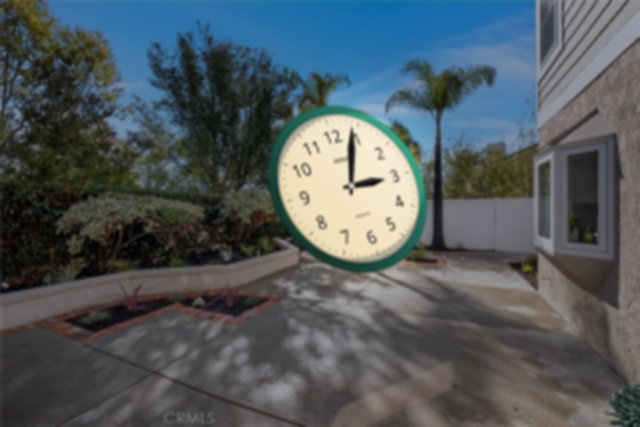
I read {"hour": 3, "minute": 4}
